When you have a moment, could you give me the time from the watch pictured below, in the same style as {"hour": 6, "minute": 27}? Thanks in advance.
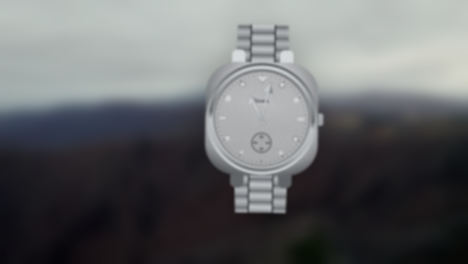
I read {"hour": 11, "minute": 2}
